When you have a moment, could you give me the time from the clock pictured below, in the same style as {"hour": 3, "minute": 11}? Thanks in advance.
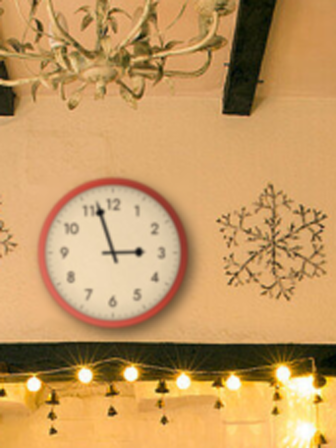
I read {"hour": 2, "minute": 57}
